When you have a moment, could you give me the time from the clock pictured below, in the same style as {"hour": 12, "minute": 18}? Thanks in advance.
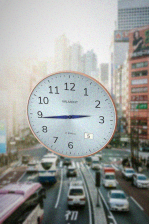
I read {"hour": 2, "minute": 44}
